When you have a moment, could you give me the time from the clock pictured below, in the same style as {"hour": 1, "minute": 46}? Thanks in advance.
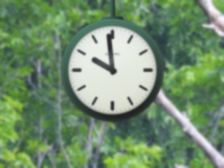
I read {"hour": 9, "minute": 59}
